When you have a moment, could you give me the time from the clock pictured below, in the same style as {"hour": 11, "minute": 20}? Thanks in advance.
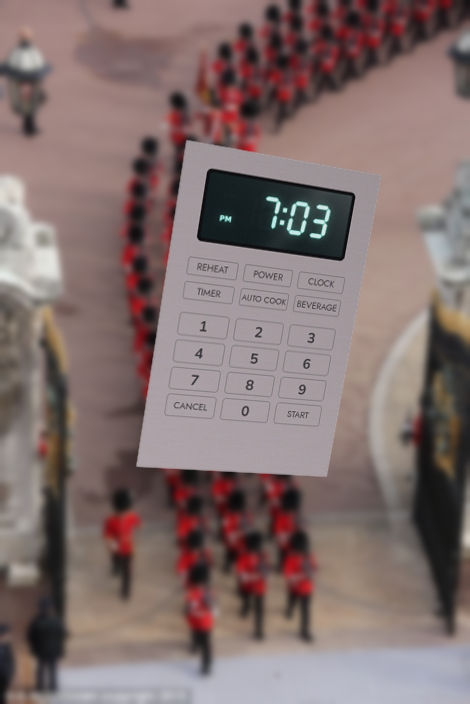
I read {"hour": 7, "minute": 3}
